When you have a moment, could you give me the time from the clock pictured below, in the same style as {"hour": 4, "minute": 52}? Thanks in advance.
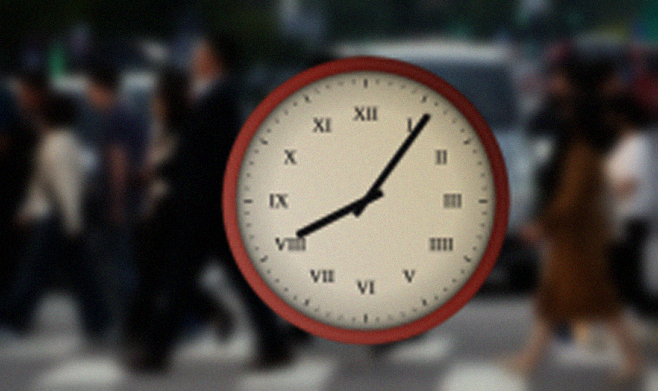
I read {"hour": 8, "minute": 6}
